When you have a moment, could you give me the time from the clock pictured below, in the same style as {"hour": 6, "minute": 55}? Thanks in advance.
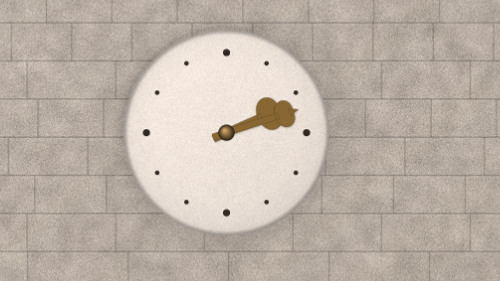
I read {"hour": 2, "minute": 12}
